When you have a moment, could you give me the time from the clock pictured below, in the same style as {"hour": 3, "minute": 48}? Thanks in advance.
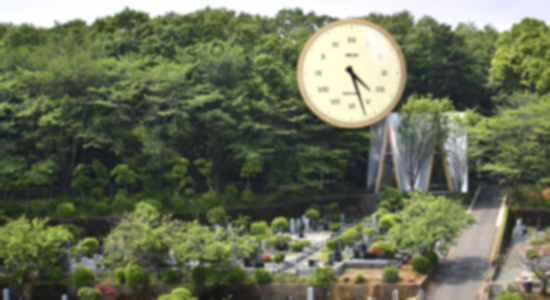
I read {"hour": 4, "minute": 27}
